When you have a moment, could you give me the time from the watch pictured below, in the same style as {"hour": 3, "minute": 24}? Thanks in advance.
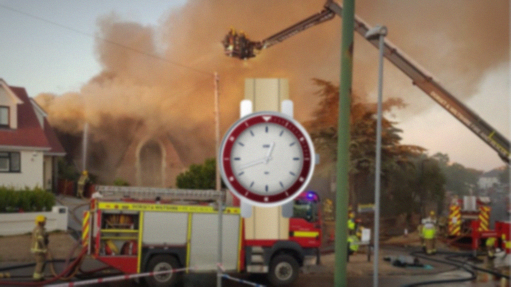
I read {"hour": 12, "minute": 42}
